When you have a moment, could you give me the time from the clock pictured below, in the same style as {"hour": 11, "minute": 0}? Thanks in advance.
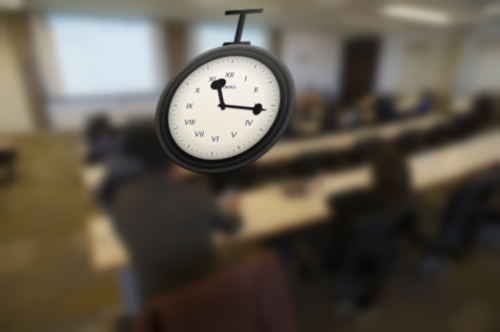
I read {"hour": 11, "minute": 16}
